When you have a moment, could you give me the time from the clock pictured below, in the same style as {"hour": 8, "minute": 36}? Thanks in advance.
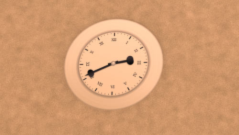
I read {"hour": 2, "minute": 41}
